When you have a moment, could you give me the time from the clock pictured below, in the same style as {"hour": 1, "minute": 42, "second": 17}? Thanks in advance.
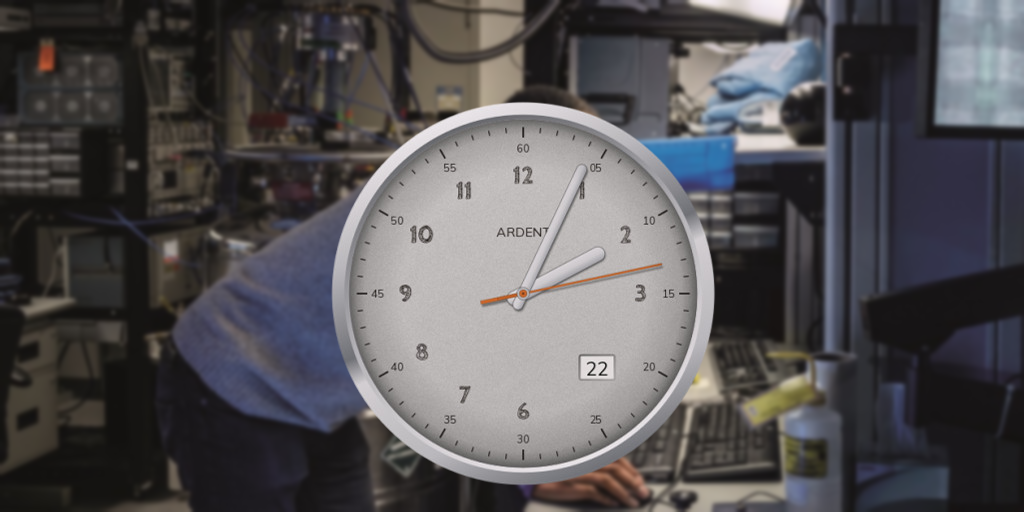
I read {"hour": 2, "minute": 4, "second": 13}
